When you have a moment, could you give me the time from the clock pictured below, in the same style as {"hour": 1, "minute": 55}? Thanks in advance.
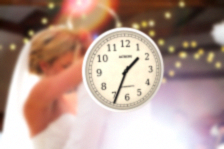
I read {"hour": 1, "minute": 34}
